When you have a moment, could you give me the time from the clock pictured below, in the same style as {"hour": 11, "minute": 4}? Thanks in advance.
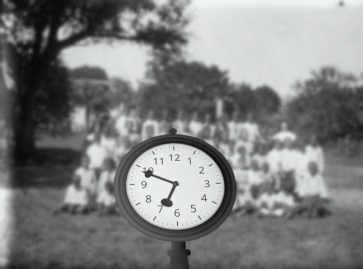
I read {"hour": 6, "minute": 49}
